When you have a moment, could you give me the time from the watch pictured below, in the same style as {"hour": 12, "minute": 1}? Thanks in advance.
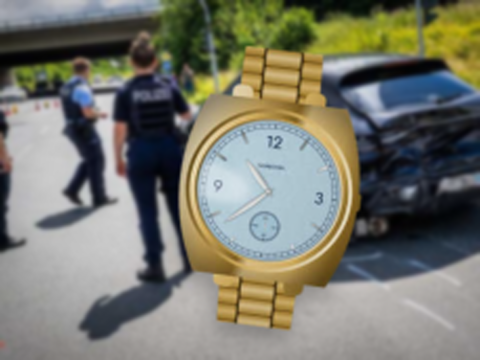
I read {"hour": 10, "minute": 38}
